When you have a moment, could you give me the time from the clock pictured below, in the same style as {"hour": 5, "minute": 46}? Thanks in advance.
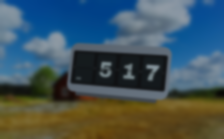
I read {"hour": 5, "minute": 17}
